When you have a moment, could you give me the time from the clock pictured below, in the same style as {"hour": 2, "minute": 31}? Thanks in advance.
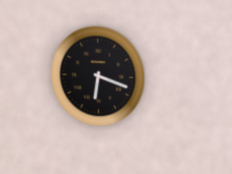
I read {"hour": 6, "minute": 18}
